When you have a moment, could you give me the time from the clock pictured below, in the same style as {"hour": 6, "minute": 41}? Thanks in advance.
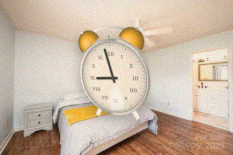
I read {"hour": 8, "minute": 58}
